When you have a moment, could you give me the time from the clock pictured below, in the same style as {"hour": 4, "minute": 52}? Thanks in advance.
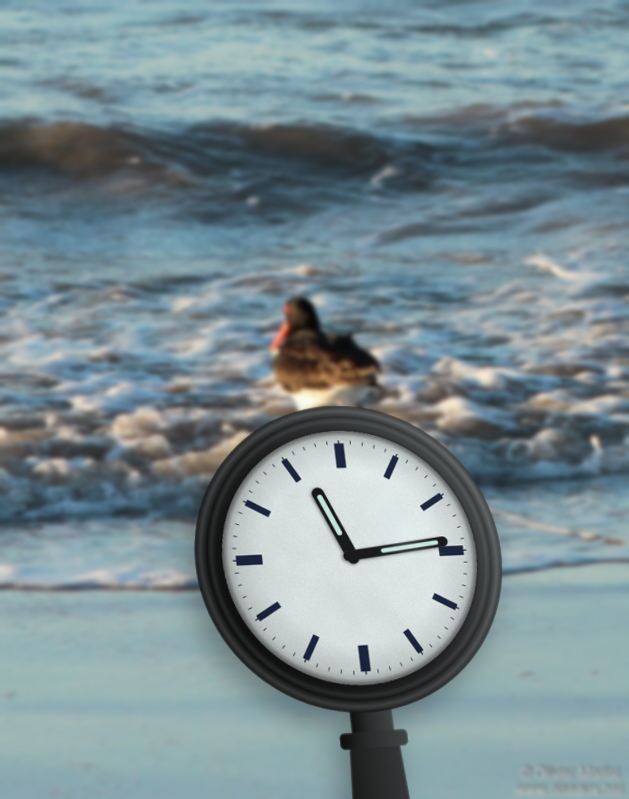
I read {"hour": 11, "minute": 14}
